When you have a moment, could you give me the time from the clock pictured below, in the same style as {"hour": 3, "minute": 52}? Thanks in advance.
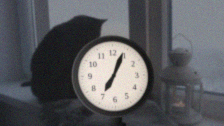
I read {"hour": 7, "minute": 4}
